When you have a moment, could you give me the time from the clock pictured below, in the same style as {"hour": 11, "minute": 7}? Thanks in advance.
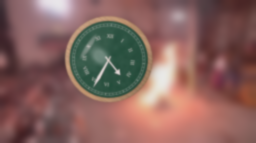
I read {"hour": 4, "minute": 34}
